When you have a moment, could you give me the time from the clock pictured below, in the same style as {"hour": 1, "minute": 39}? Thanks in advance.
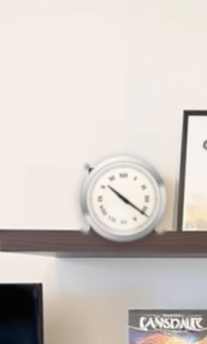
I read {"hour": 10, "minute": 21}
